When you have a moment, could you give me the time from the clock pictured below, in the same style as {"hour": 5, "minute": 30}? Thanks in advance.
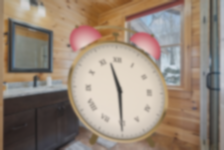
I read {"hour": 11, "minute": 30}
